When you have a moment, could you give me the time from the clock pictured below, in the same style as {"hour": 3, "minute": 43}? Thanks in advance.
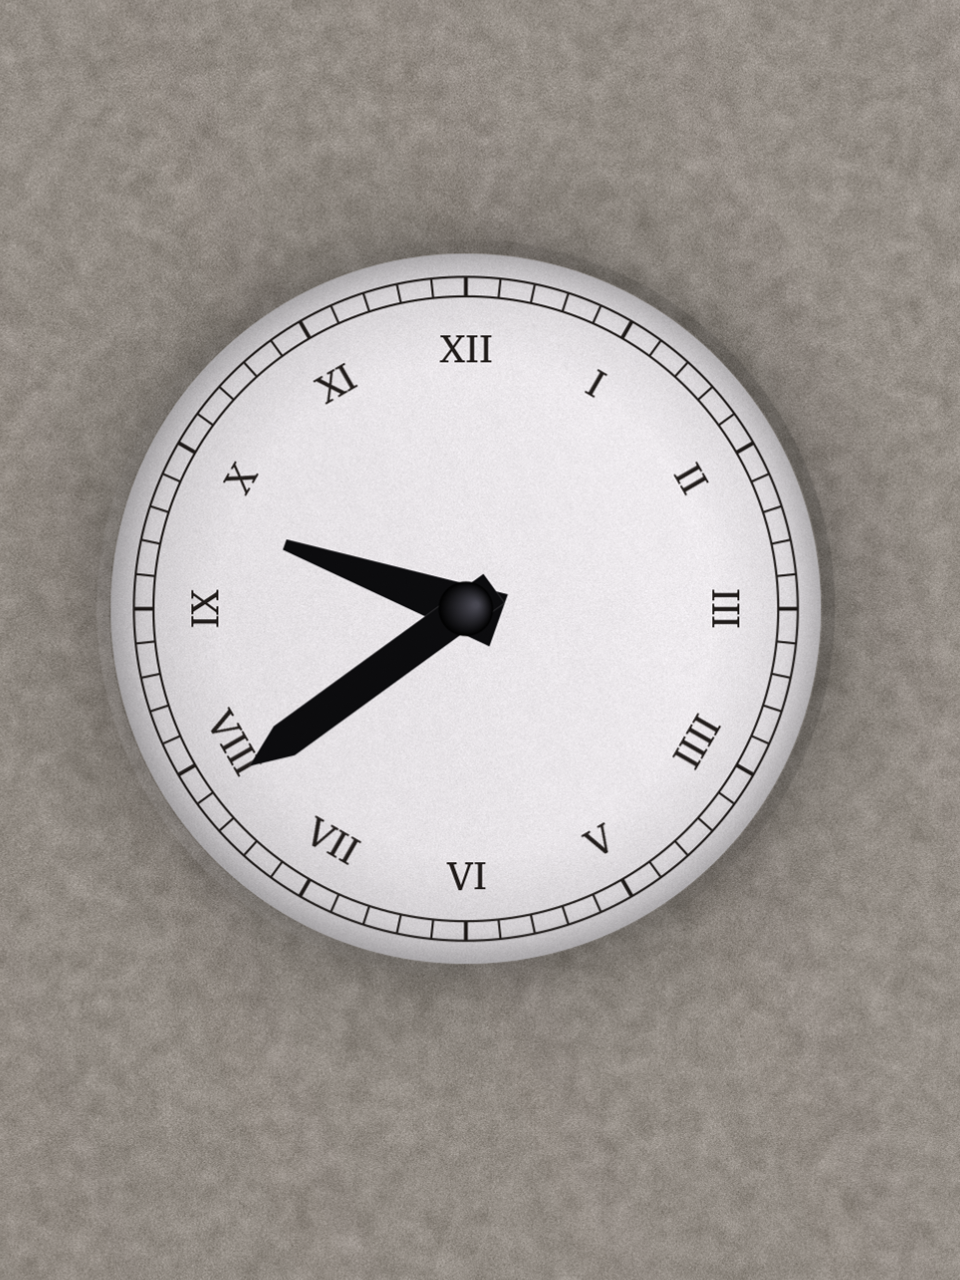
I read {"hour": 9, "minute": 39}
